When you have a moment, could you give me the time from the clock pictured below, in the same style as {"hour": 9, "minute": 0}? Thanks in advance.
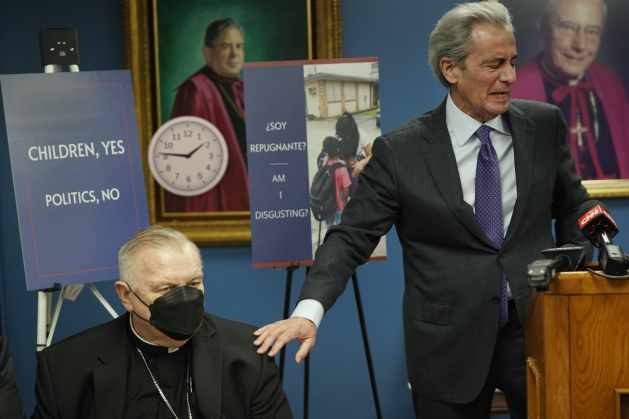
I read {"hour": 1, "minute": 46}
